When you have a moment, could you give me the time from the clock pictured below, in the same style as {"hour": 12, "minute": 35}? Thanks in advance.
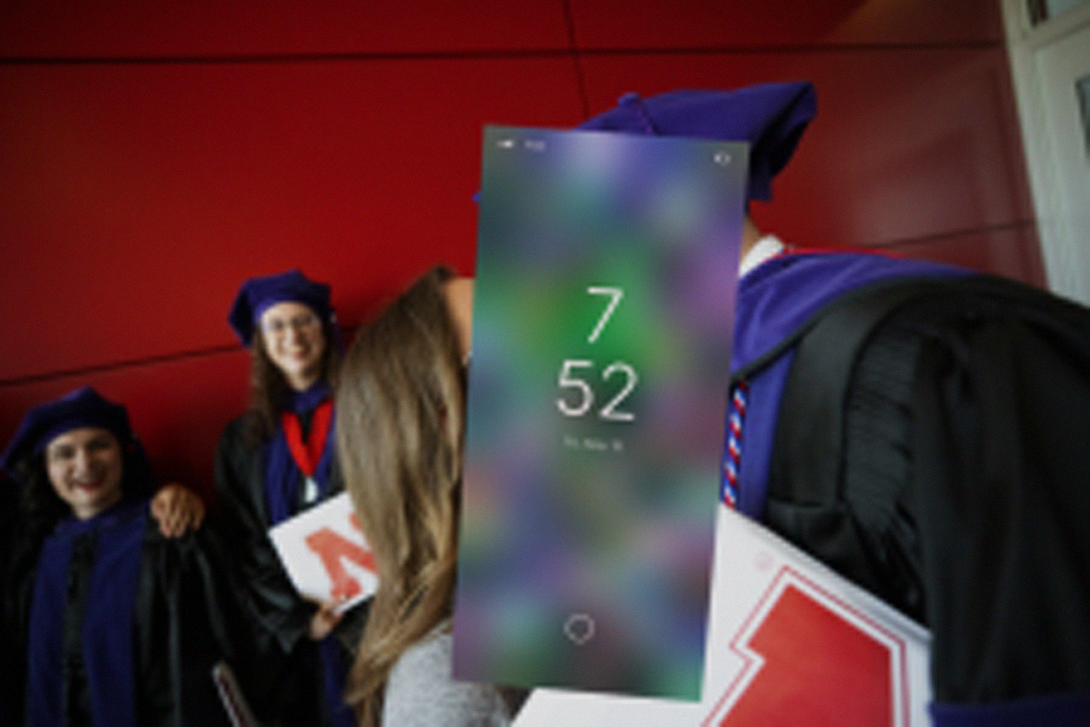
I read {"hour": 7, "minute": 52}
